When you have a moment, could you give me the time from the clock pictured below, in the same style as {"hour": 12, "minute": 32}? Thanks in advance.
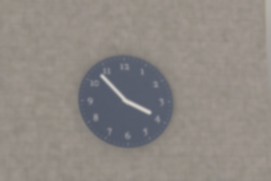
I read {"hour": 3, "minute": 53}
